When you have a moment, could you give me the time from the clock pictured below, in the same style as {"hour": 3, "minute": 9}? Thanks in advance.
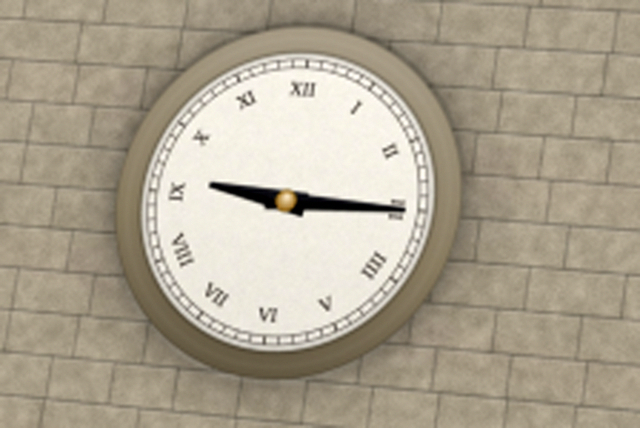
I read {"hour": 9, "minute": 15}
